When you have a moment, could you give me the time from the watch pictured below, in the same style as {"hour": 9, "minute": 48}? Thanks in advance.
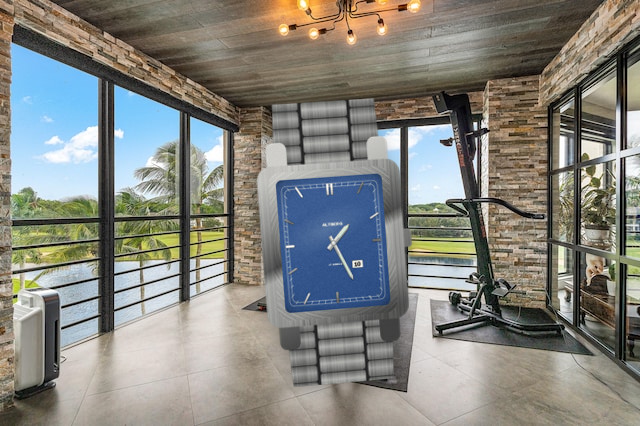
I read {"hour": 1, "minute": 26}
